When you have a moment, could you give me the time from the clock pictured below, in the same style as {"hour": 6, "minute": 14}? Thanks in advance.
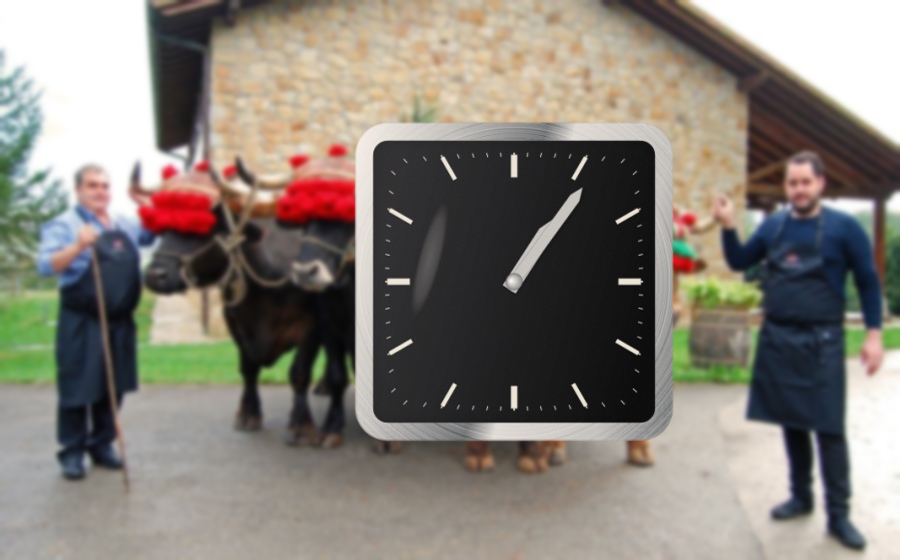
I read {"hour": 1, "minute": 6}
